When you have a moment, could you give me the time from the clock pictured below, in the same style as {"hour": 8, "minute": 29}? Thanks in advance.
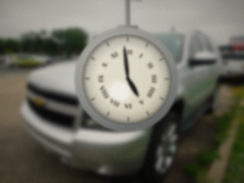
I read {"hour": 4, "minute": 59}
